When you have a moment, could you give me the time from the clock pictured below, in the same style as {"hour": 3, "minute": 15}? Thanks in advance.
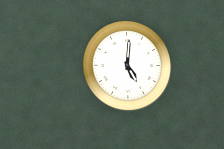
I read {"hour": 5, "minute": 1}
